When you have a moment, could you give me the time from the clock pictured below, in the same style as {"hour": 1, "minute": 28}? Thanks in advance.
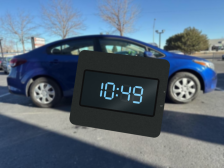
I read {"hour": 10, "minute": 49}
